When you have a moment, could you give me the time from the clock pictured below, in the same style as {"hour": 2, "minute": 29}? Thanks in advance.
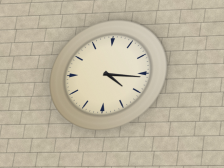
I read {"hour": 4, "minute": 16}
